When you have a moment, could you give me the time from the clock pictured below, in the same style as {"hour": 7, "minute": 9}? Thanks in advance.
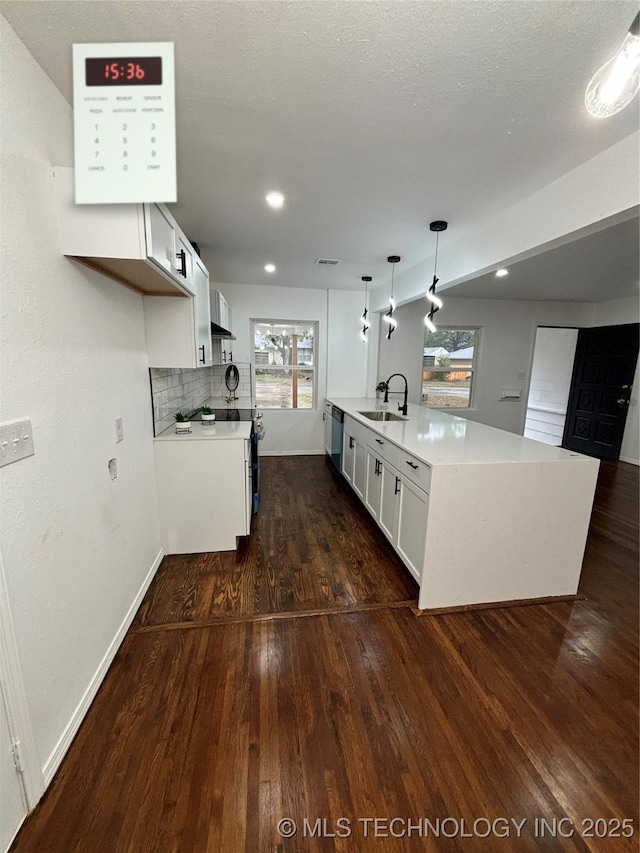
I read {"hour": 15, "minute": 36}
